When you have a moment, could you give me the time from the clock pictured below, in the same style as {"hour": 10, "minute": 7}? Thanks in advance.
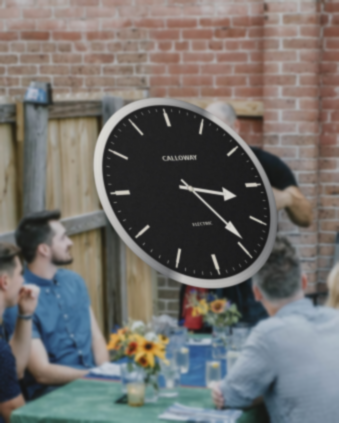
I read {"hour": 3, "minute": 24}
